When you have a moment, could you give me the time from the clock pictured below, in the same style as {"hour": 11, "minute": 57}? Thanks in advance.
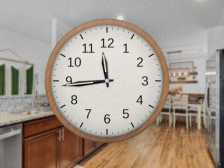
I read {"hour": 11, "minute": 44}
